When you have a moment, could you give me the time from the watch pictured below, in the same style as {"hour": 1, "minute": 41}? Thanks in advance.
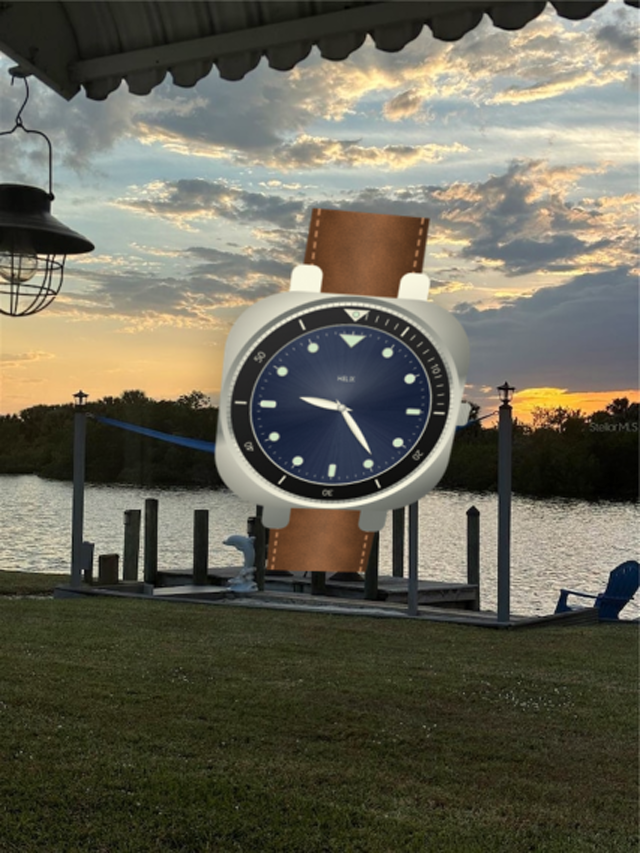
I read {"hour": 9, "minute": 24}
